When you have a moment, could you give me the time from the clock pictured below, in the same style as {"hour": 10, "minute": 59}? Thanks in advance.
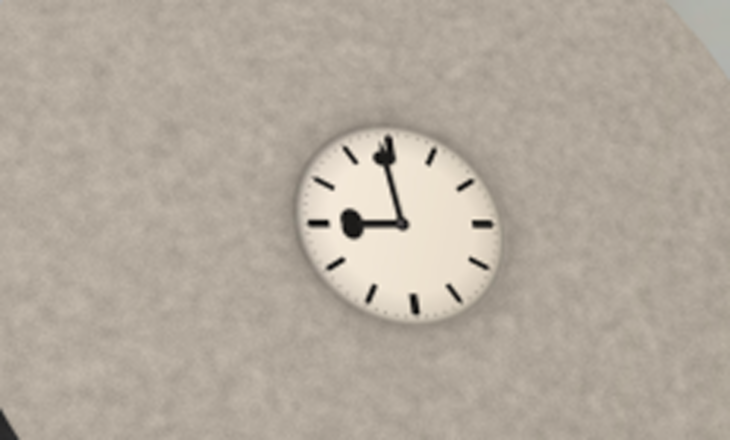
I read {"hour": 8, "minute": 59}
